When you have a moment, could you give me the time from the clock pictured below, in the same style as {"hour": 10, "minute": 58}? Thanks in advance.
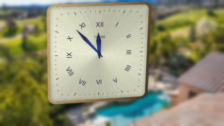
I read {"hour": 11, "minute": 53}
